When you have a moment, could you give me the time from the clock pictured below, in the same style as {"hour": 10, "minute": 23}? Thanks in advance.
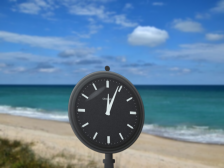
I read {"hour": 12, "minute": 4}
